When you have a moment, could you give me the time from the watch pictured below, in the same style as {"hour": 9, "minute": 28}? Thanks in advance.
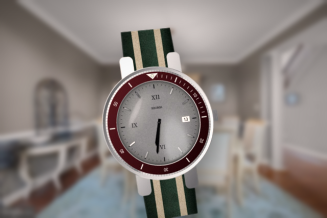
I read {"hour": 6, "minute": 32}
